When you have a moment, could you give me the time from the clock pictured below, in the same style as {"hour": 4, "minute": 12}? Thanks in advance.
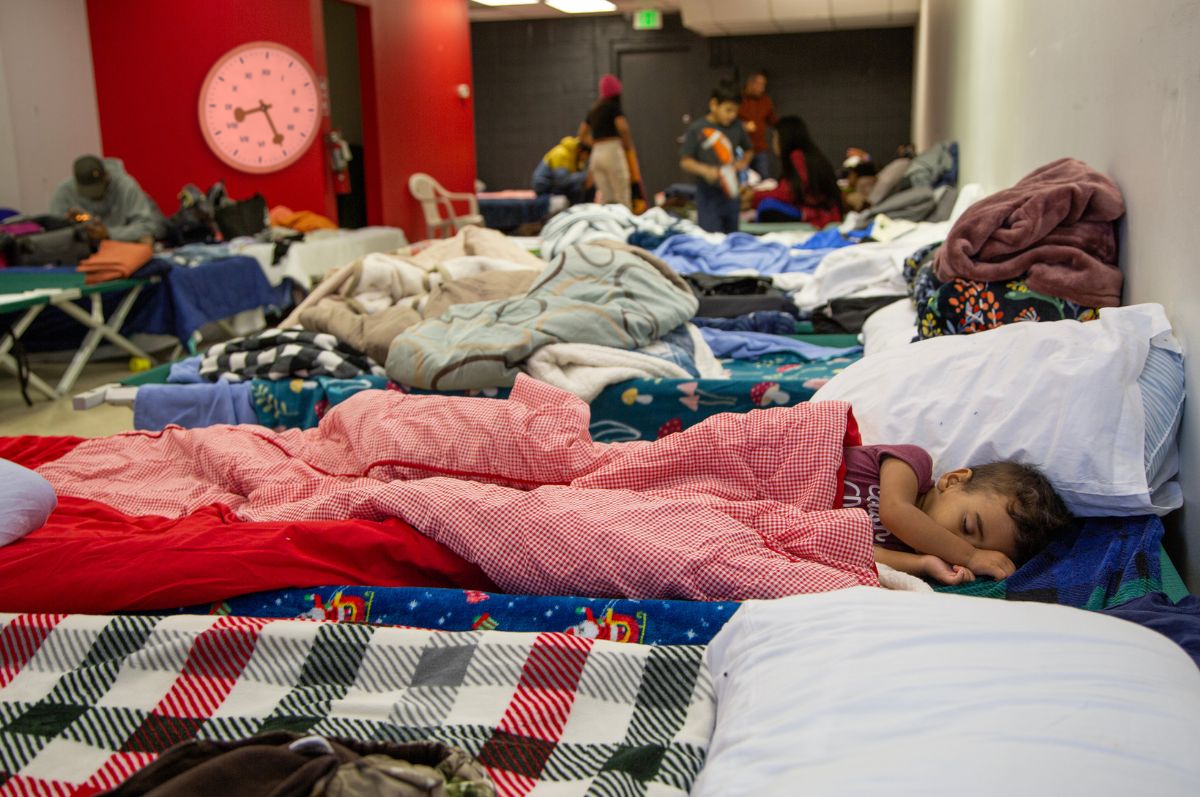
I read {"hour": 8, "minute": 25}
